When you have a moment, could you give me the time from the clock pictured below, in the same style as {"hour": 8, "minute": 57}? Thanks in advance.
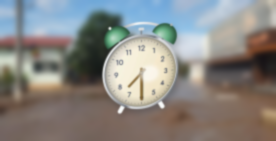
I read {"hour": 7, "minute": 30}
